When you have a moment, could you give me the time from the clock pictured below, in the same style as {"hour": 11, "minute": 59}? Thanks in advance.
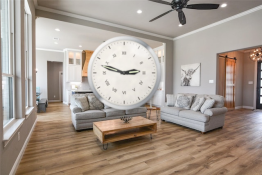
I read {"hour": 2, "minute": 48}
